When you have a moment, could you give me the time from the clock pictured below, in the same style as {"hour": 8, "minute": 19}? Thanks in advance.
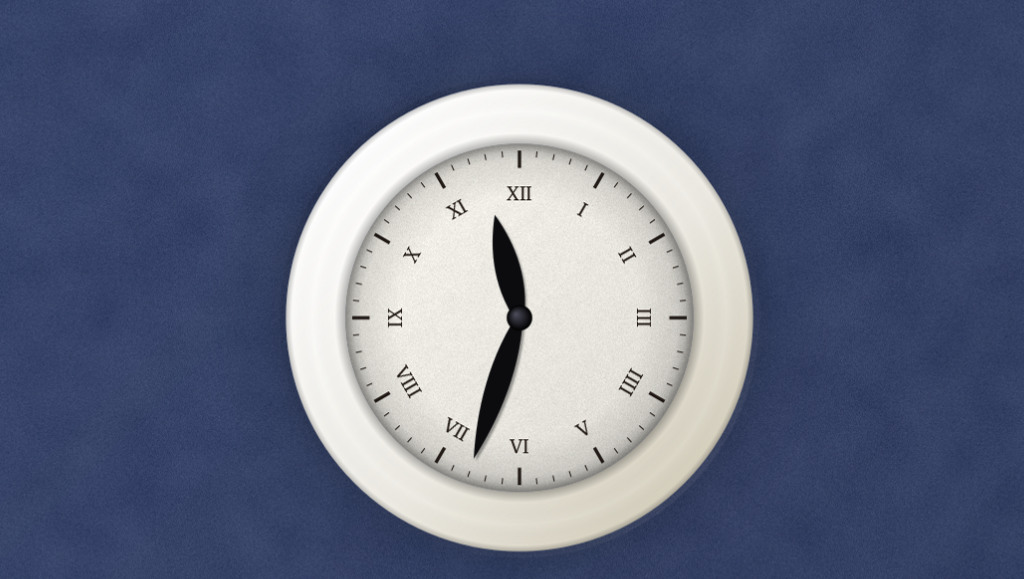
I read {"hour": 11, "minute": 33}
